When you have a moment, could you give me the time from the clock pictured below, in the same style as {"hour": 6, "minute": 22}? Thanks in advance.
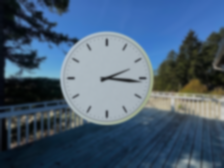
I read {"hour": 2, "minute": 16}
